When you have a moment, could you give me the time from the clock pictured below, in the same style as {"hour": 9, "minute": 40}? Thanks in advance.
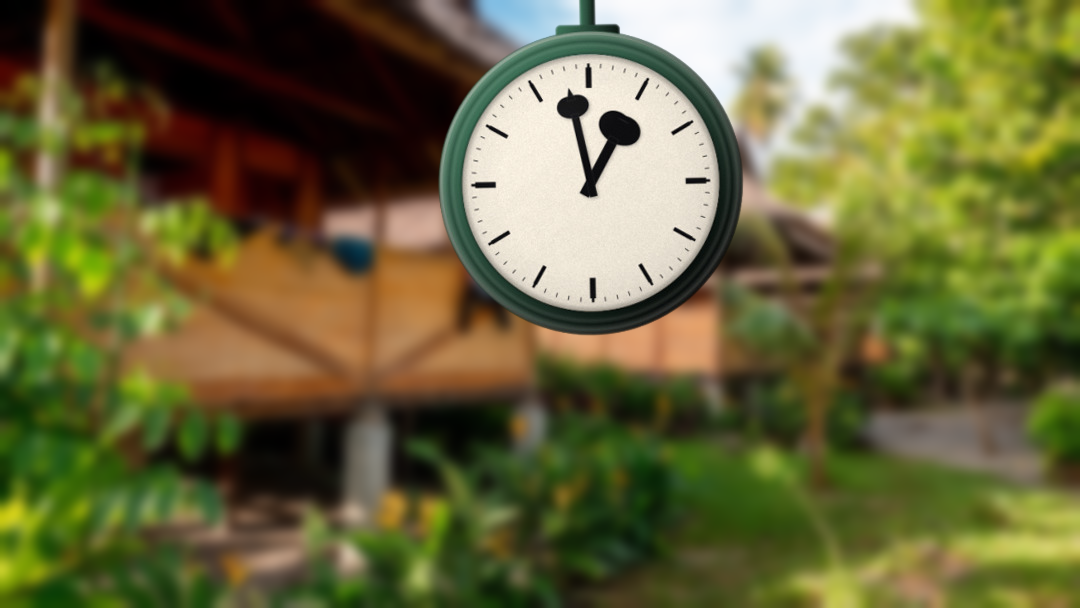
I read {"hour": 12, "minute": 58}
